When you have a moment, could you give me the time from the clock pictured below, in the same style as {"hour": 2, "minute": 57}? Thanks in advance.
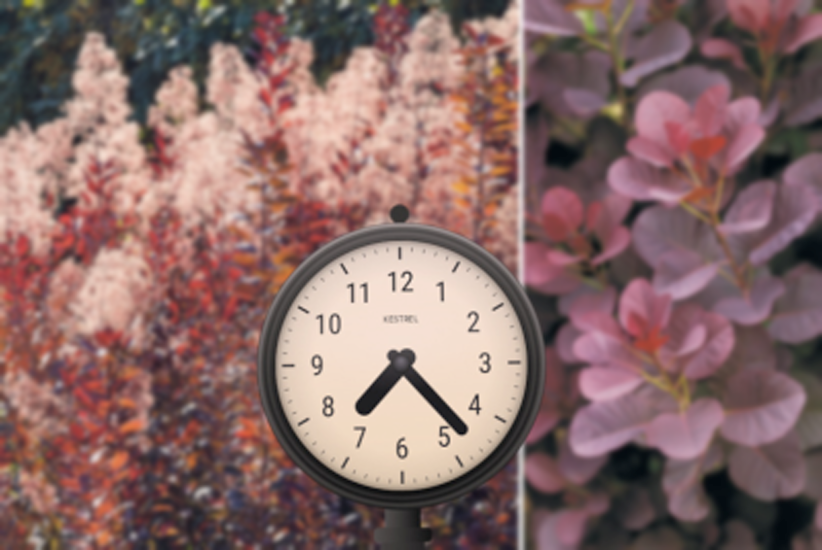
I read {"hour": 7, "minute": 23}
